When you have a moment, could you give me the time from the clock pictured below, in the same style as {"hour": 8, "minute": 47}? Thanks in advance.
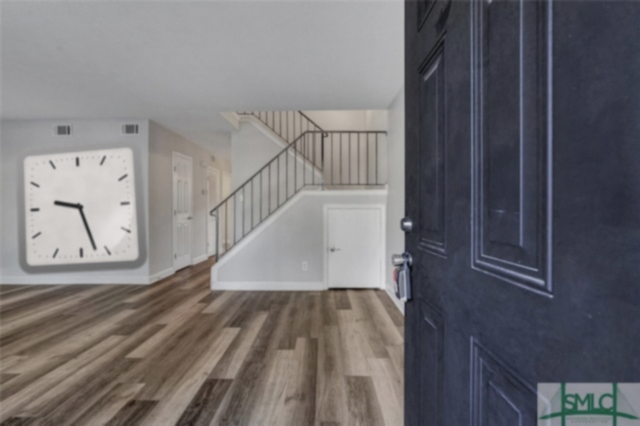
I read {"hour": 9, "minute": 27}
